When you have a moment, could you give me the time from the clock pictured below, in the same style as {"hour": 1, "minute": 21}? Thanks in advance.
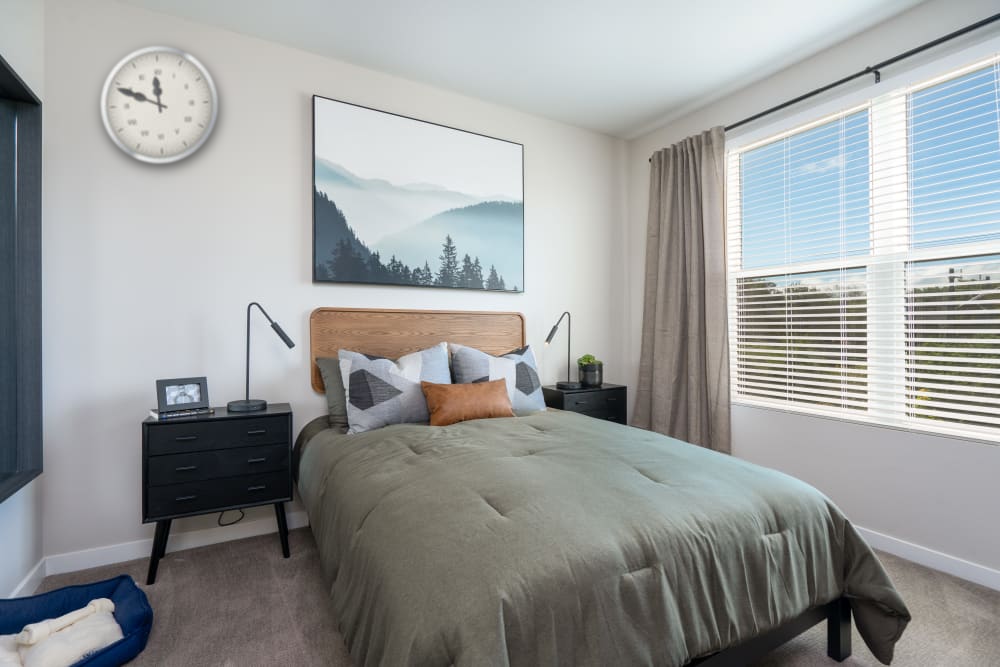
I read {"hour": 11, "minute": 49}
